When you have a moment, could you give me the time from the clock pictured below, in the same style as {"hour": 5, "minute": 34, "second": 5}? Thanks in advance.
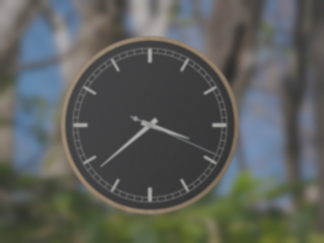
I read {"hour": 3, "minute": 38, "second": 19}
